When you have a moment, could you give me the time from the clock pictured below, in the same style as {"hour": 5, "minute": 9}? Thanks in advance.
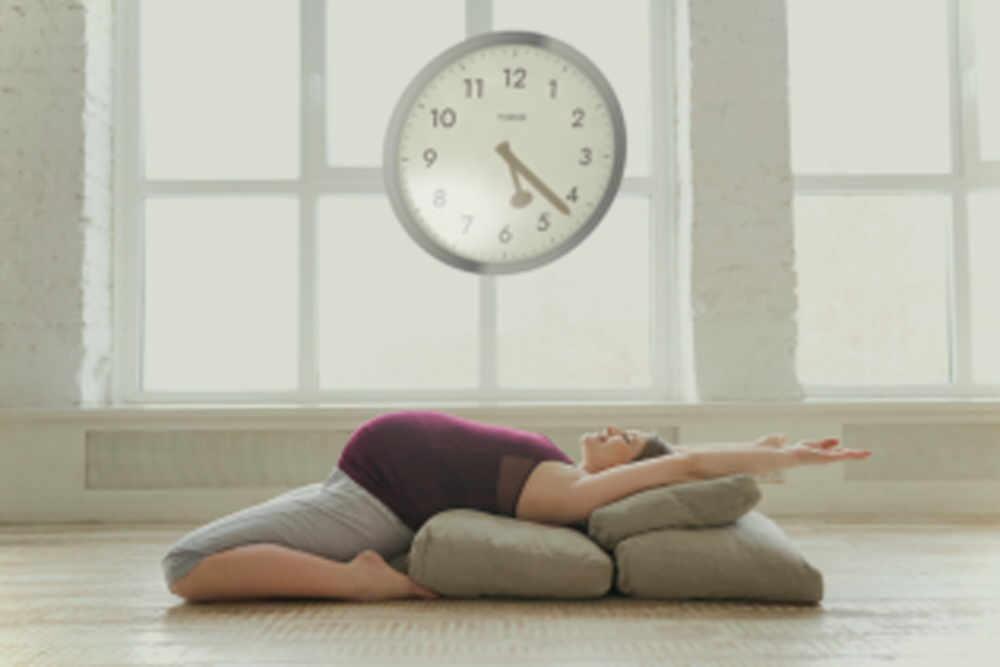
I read {"hour": 5, "minute": 22}
